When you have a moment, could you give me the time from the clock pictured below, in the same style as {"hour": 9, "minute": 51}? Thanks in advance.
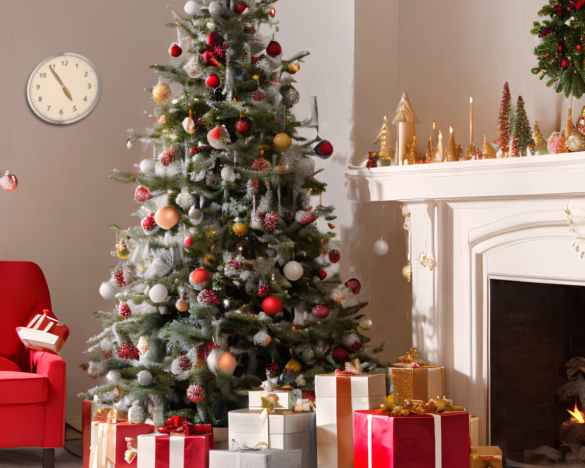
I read {"hour": 4, "minute": 54}
